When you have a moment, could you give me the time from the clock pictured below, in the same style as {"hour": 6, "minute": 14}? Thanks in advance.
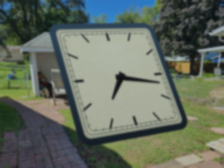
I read {"hour": 7, "minute": 17}
